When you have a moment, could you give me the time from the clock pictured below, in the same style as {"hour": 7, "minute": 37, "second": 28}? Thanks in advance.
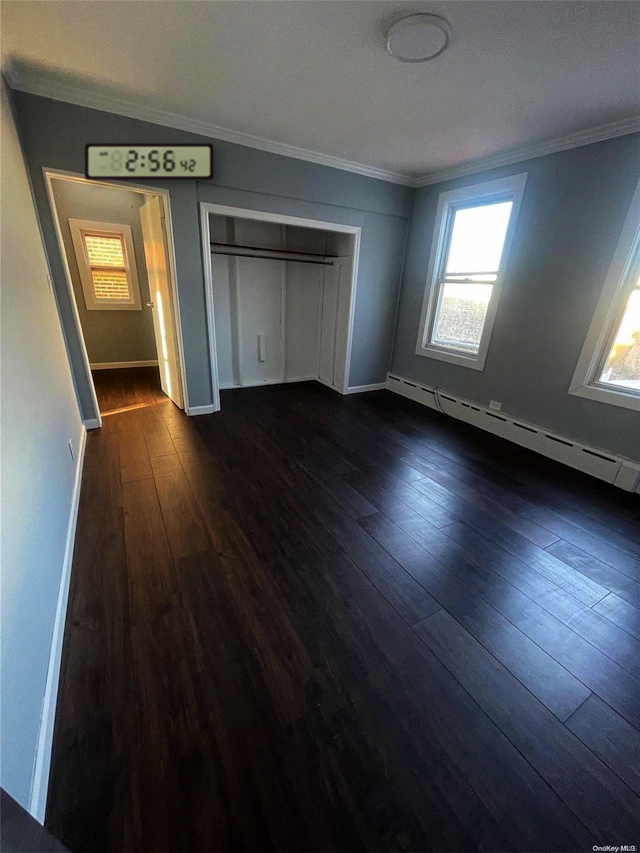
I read {"hour": 2, "minute": 56, "second": 42}
